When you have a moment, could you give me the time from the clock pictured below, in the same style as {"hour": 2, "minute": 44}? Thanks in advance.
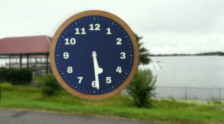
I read {"hour": 5, "minute": 29}
